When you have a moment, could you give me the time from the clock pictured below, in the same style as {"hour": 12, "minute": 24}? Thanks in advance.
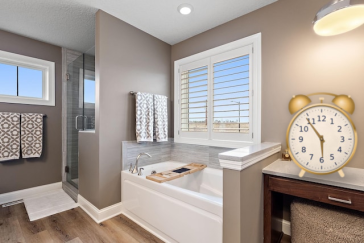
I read {"hour": 5, "minute": 54}
